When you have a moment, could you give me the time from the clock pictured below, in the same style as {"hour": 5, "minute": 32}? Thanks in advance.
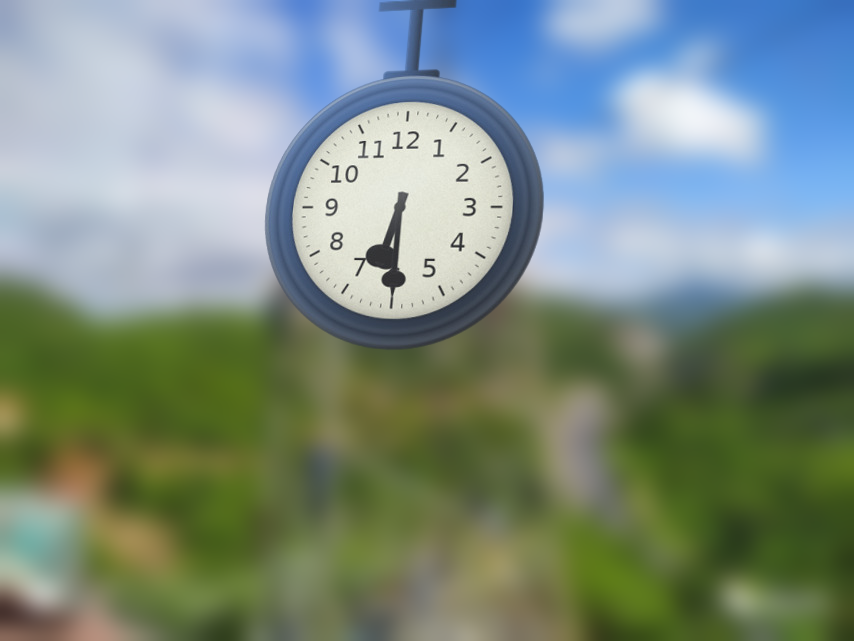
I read {"hour": 6, "minute": 30}
